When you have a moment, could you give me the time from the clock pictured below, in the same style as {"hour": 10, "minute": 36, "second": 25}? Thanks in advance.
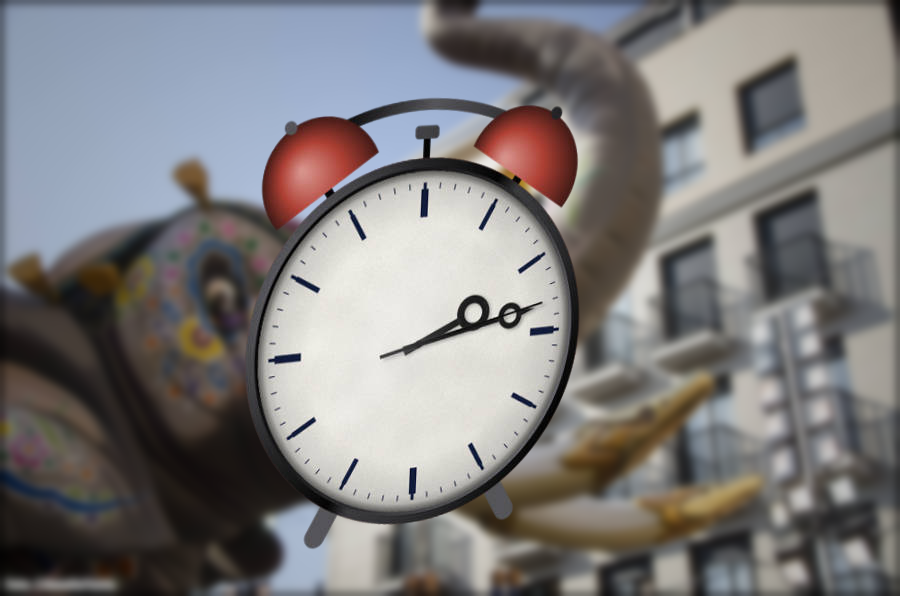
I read {"hour": 2, "minute": 13, "second": 13}
